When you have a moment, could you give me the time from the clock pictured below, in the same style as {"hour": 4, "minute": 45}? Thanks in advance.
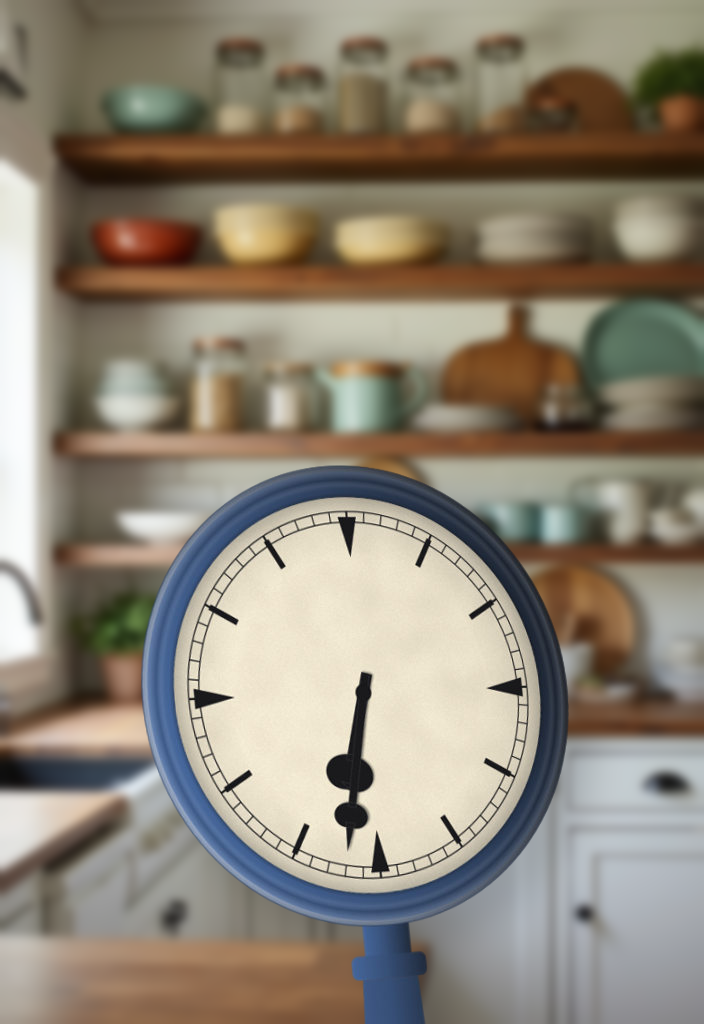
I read {"hour": 6, "minute": 32}
